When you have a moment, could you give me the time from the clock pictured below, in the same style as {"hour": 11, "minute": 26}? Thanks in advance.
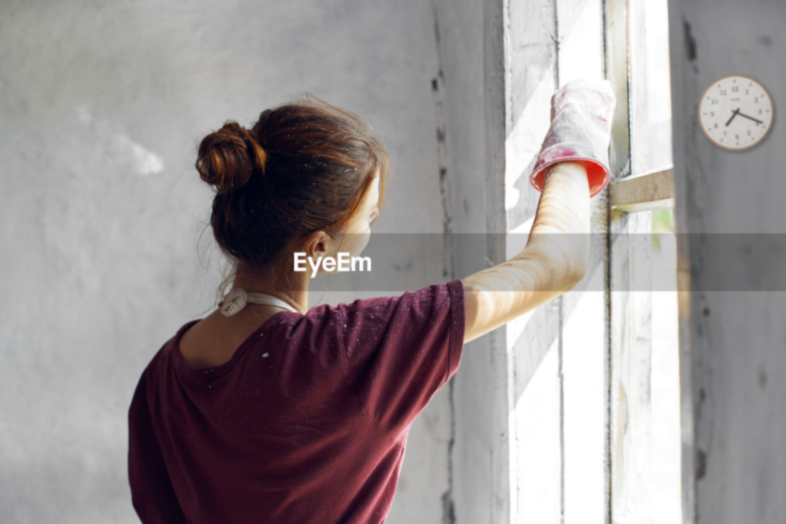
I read {"hour": 7, "minute": 19}
